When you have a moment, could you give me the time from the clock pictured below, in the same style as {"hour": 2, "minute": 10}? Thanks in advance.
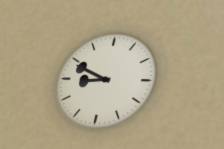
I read {"hour": 8, "minute": 49}
